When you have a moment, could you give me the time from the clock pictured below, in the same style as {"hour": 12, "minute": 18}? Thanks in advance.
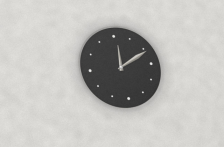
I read {"hour": 12, "minute": 11}
